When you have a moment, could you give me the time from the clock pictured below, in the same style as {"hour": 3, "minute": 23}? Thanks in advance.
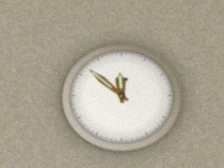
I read {"hour": 11, "minute": 52}
